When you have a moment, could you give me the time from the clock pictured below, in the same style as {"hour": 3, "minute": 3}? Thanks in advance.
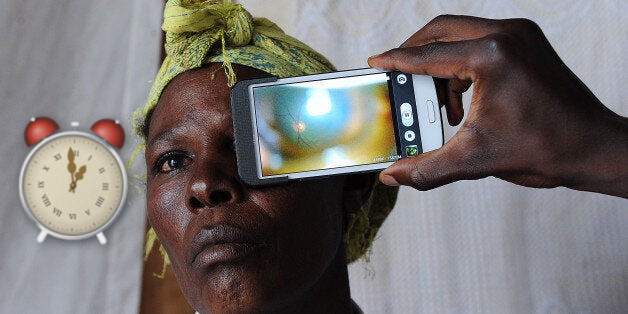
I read {"hour": 12, "minute": 59}
